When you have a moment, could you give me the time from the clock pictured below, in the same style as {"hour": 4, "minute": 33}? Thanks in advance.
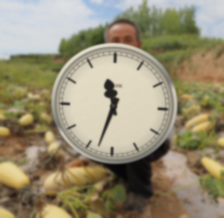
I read {"hour": 11, "minute": 33}
